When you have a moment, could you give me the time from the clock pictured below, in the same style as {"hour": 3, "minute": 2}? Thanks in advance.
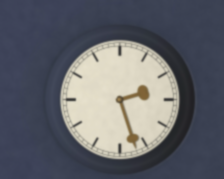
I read {"hour": 2, "minute": 27}
